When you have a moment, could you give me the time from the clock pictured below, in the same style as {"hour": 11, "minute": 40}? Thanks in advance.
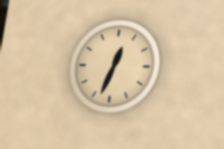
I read {"hour": 12, "minute": 33}
